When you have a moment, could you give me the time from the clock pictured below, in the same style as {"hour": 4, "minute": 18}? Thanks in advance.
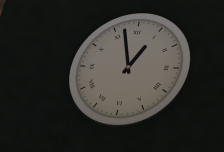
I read {"hour": 12, "minute": 57}
